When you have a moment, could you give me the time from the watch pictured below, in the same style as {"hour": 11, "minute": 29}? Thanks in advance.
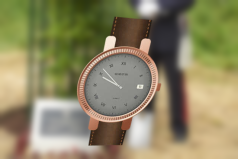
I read {"hour": 9, "minute": 52}
